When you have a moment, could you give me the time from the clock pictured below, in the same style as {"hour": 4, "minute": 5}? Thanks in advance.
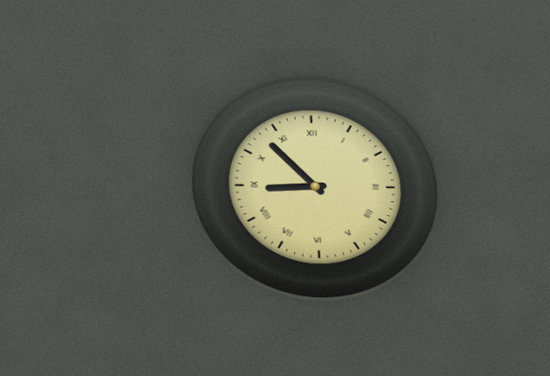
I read {"hour": 8, "minute": 53}
